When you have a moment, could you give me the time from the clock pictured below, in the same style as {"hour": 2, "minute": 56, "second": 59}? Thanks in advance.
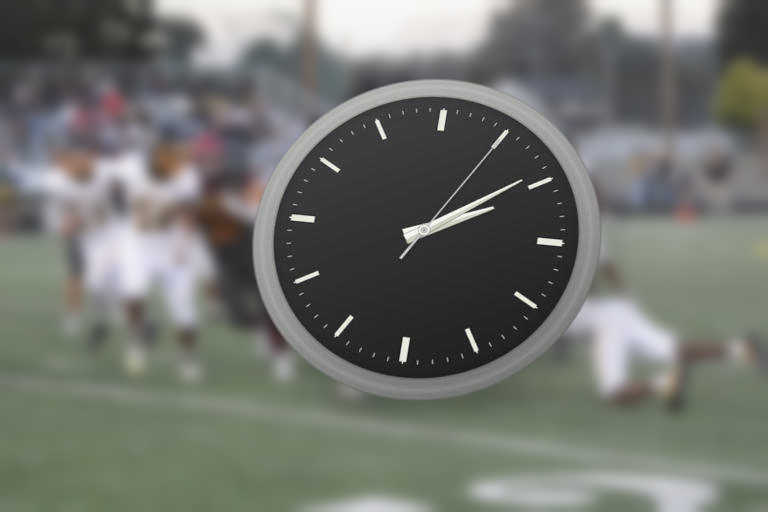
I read {"hour": 2, "minute": 9, "second": 5}
